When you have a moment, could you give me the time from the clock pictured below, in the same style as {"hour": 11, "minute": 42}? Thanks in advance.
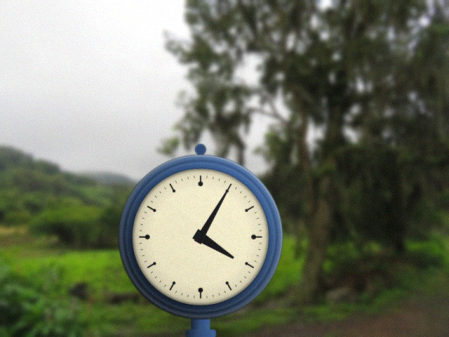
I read {"hour": 4, "minute": 5}
